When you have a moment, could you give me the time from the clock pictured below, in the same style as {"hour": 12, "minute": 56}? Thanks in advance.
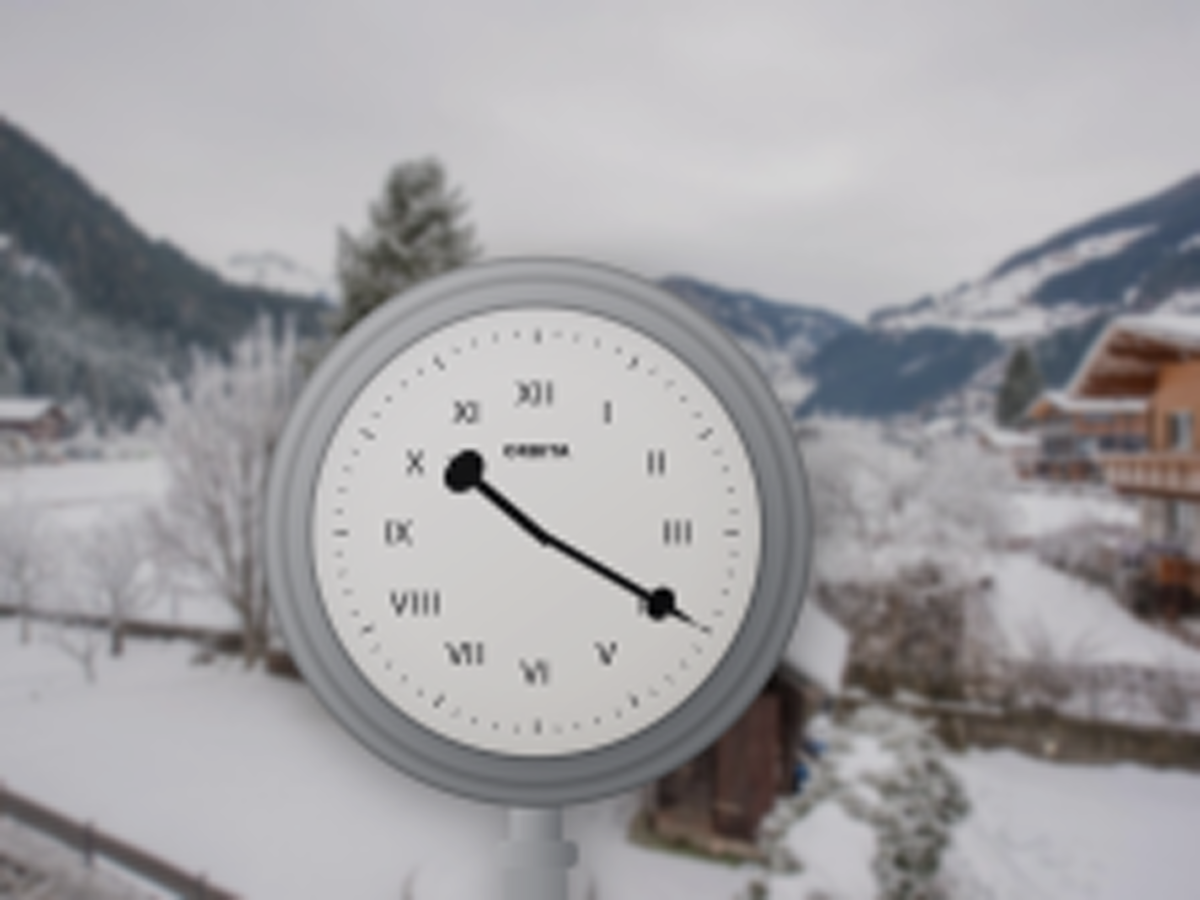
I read {"hour": 10, "minute": 20}
